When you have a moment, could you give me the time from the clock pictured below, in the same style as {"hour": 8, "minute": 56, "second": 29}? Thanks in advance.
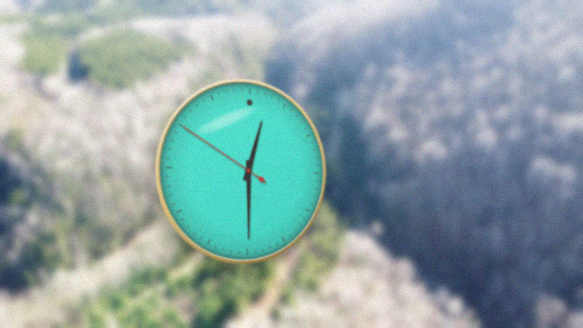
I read {"hour": 12, "minute": 29, "second": 50}
